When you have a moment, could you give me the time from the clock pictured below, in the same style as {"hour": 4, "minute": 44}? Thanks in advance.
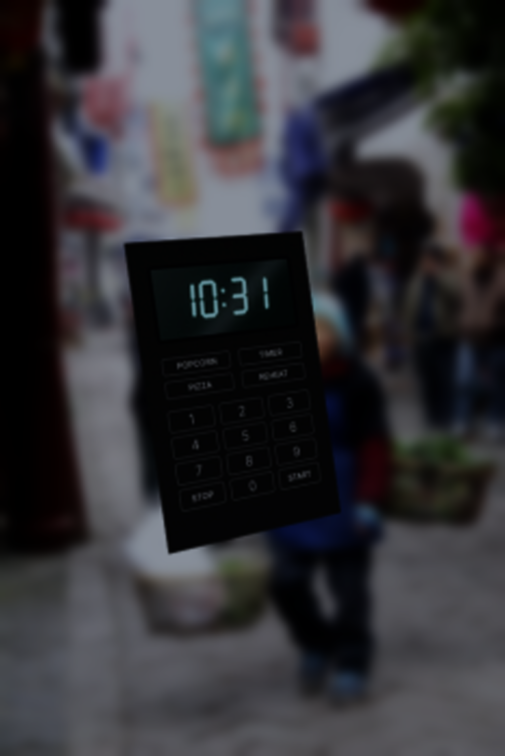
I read {"hour": 10, "minute": 31}
